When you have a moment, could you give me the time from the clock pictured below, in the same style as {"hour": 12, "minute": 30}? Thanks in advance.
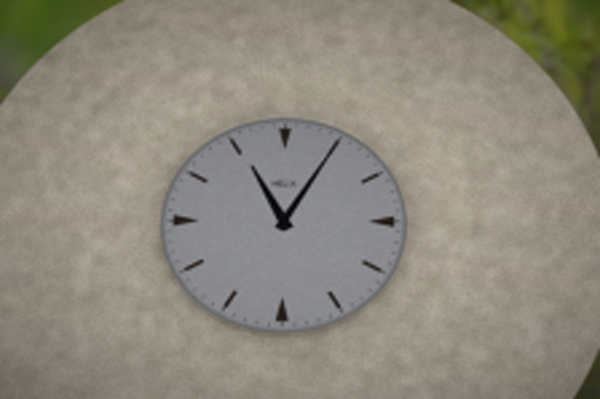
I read {"hour": 11, "minute": 5}
